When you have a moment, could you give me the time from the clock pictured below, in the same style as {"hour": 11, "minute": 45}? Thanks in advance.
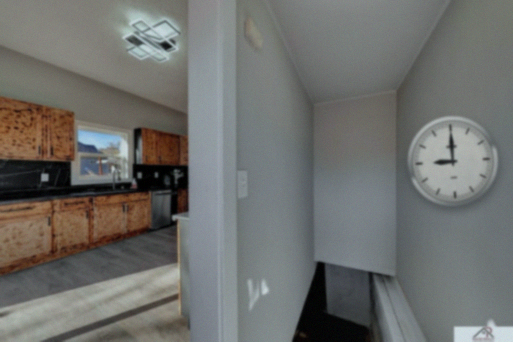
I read {"hour": 9, "minute": 0}
